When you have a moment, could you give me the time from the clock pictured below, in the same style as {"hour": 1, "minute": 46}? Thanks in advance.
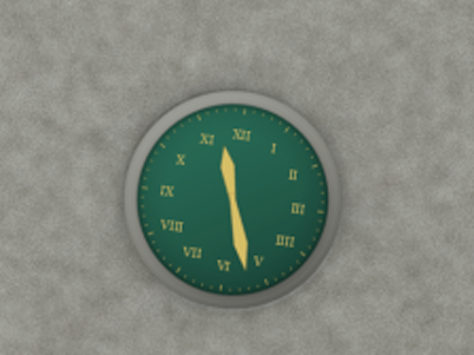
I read {"hour": 11, "minute": 27}
